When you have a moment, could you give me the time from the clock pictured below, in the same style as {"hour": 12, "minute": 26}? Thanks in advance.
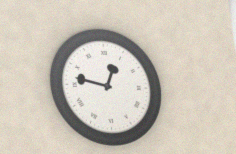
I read {"hour": 12, "minute": 47}
